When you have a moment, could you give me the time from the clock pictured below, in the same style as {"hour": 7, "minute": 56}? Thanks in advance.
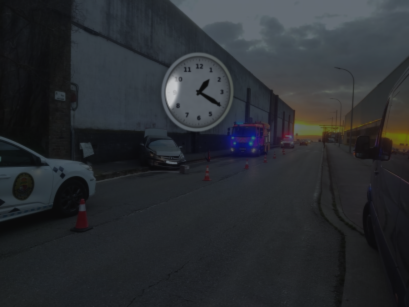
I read {"hour": 1, "minute": 20}
